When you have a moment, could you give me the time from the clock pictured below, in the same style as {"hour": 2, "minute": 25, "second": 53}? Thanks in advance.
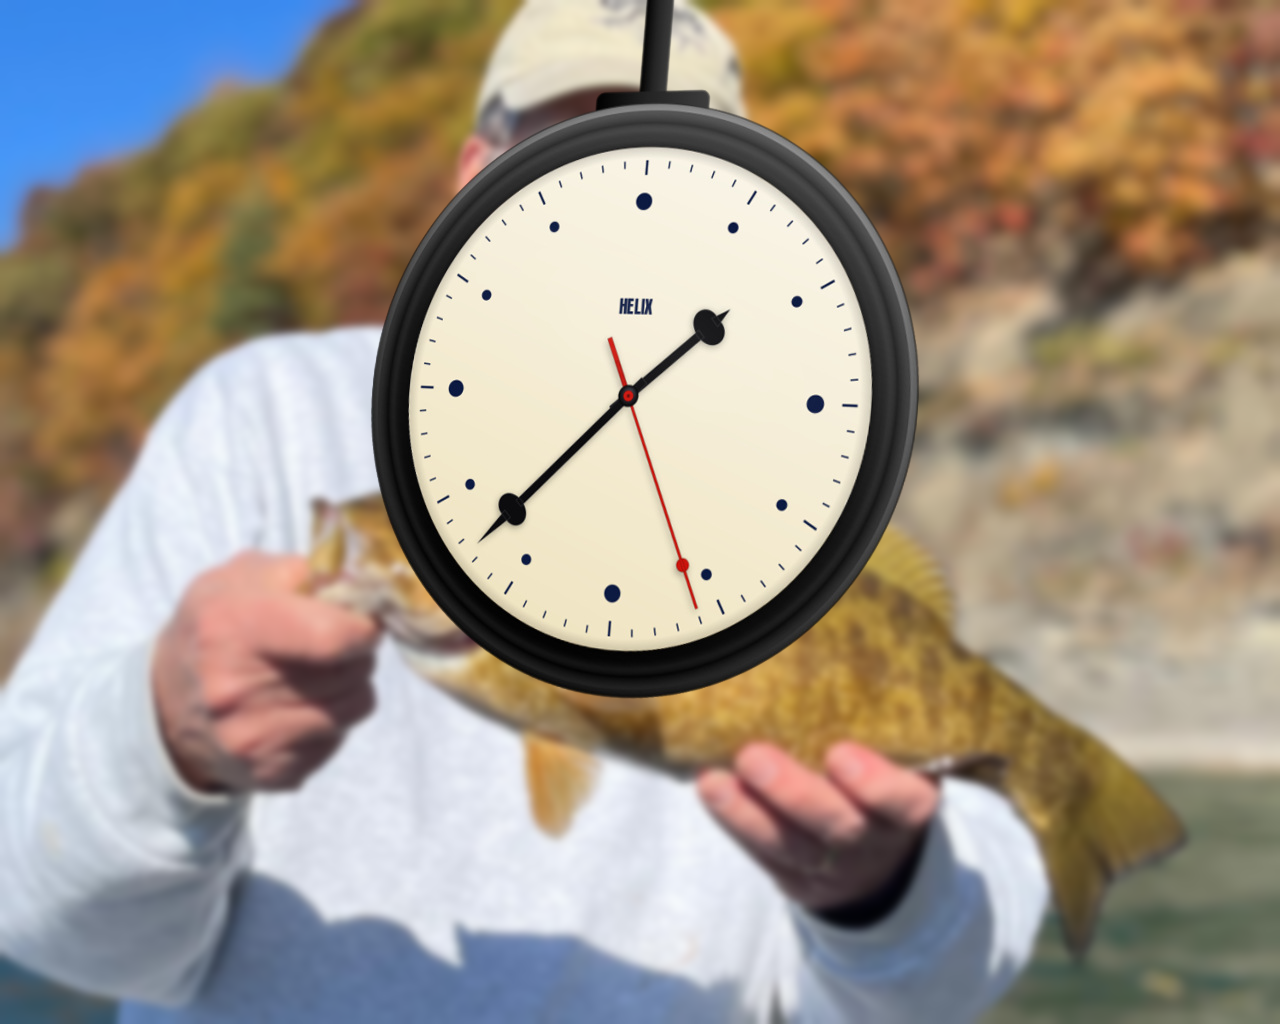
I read {"hour": 1, "minute": 37, "second": 26}
